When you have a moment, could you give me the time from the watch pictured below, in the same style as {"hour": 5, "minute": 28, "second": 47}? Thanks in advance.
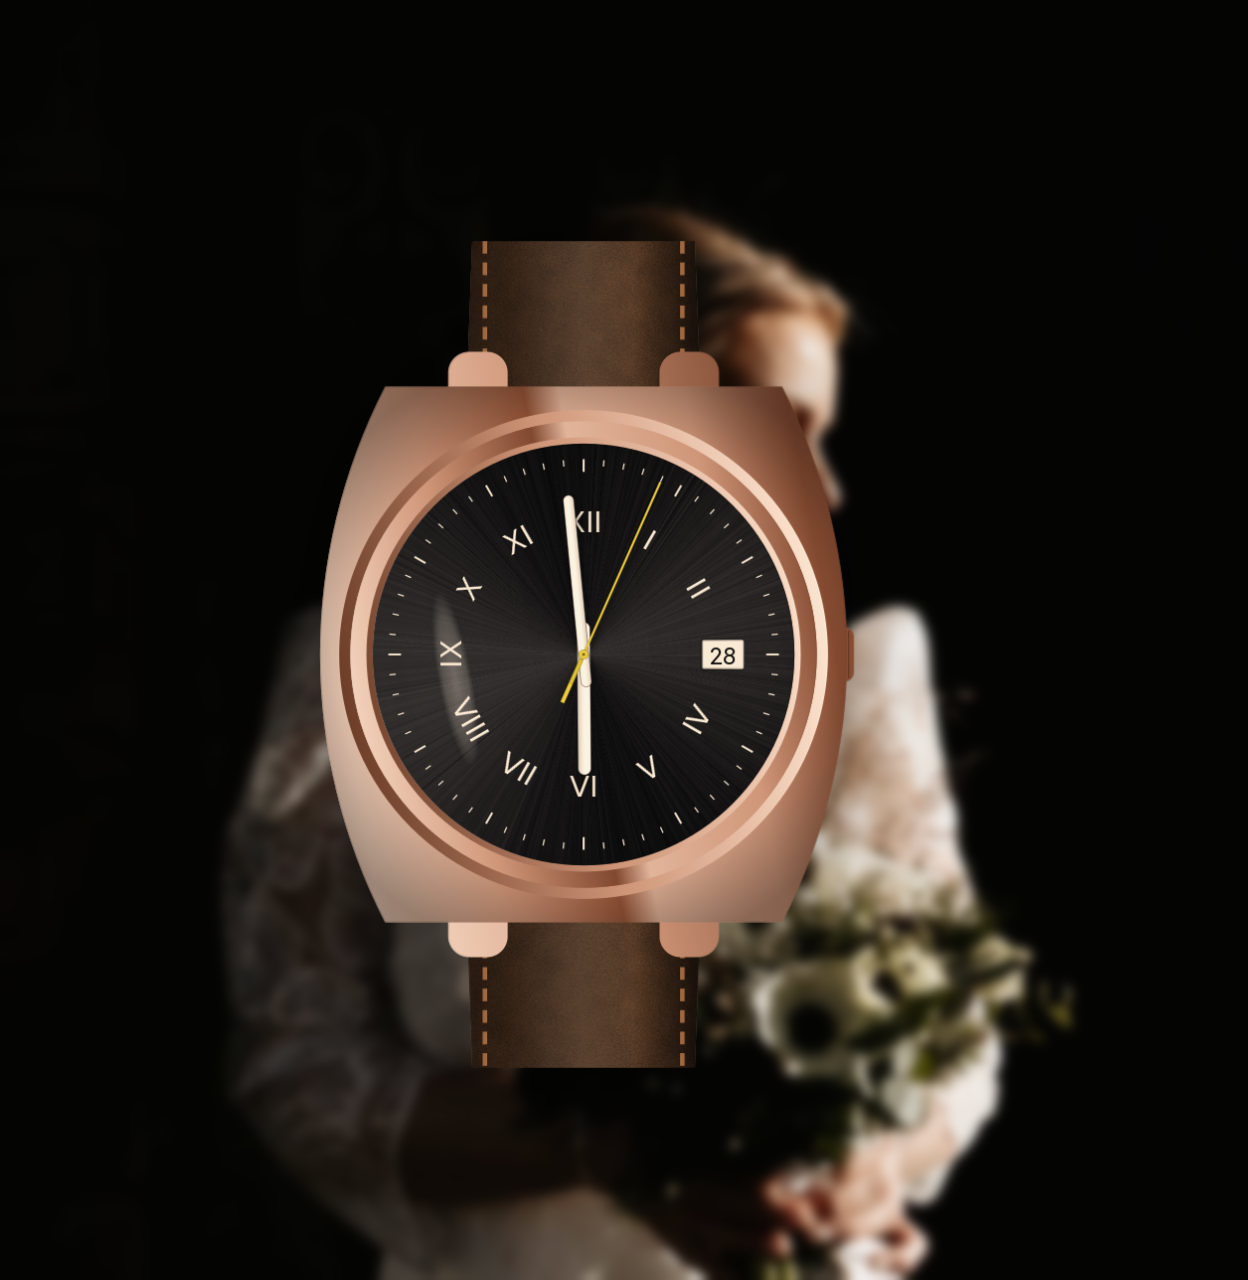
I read {"hour": 5, "minute": 59, "second": 4}
